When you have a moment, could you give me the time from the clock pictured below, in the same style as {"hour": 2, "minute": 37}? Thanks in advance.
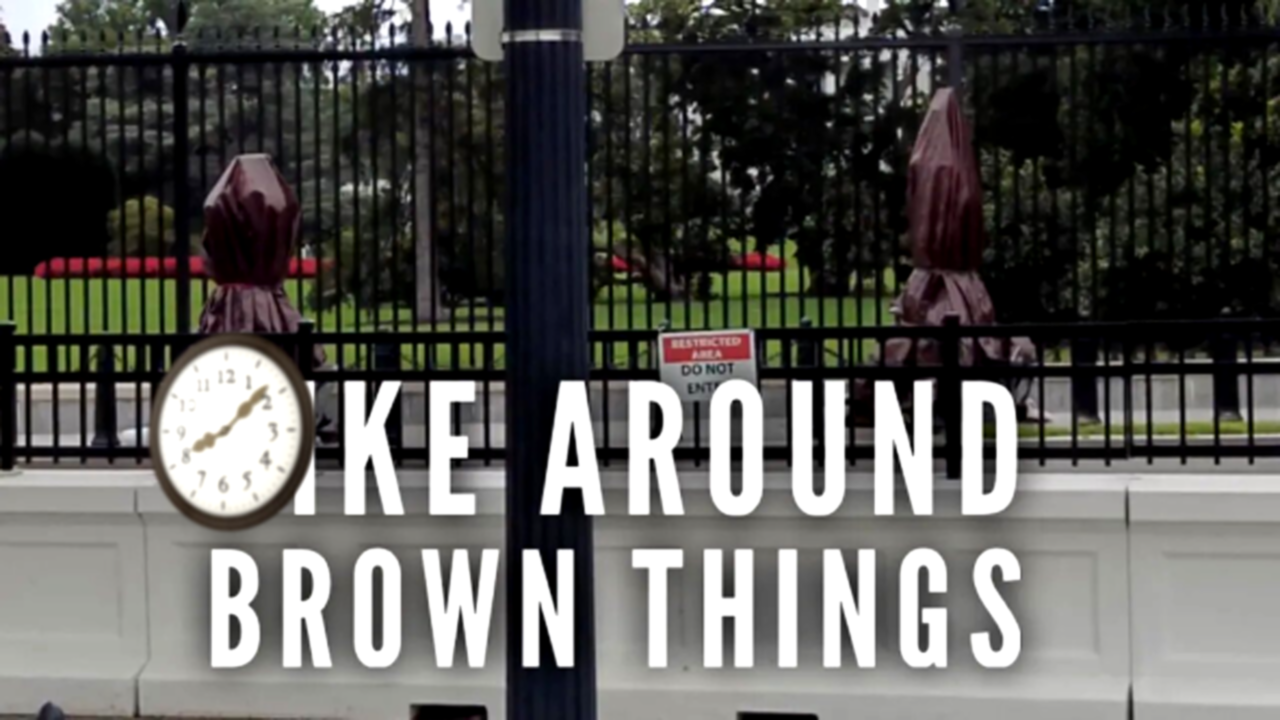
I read {"hour": 8, "minute": 8}
